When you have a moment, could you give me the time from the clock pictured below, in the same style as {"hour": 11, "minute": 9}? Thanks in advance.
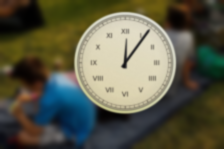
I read {"hour": 12, "minute": 6}
